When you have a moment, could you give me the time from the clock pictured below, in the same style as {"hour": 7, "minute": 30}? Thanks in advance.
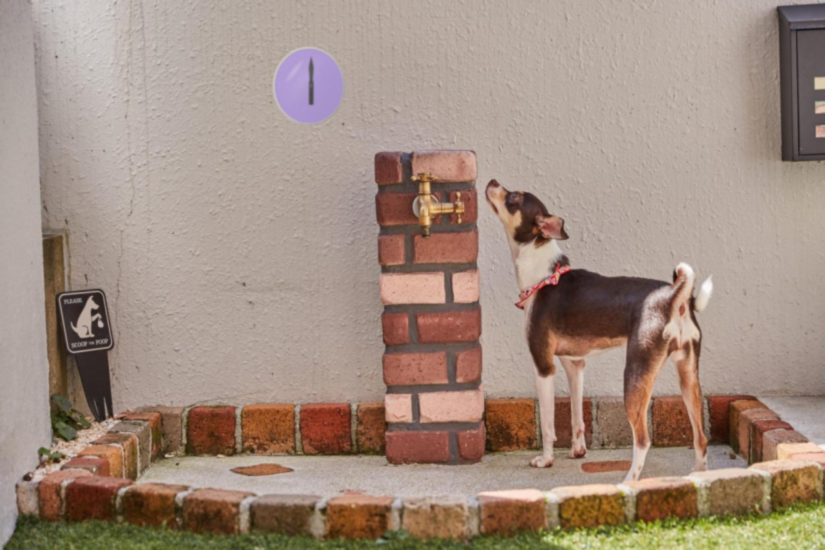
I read {"hour": 6, "minute": 0}
